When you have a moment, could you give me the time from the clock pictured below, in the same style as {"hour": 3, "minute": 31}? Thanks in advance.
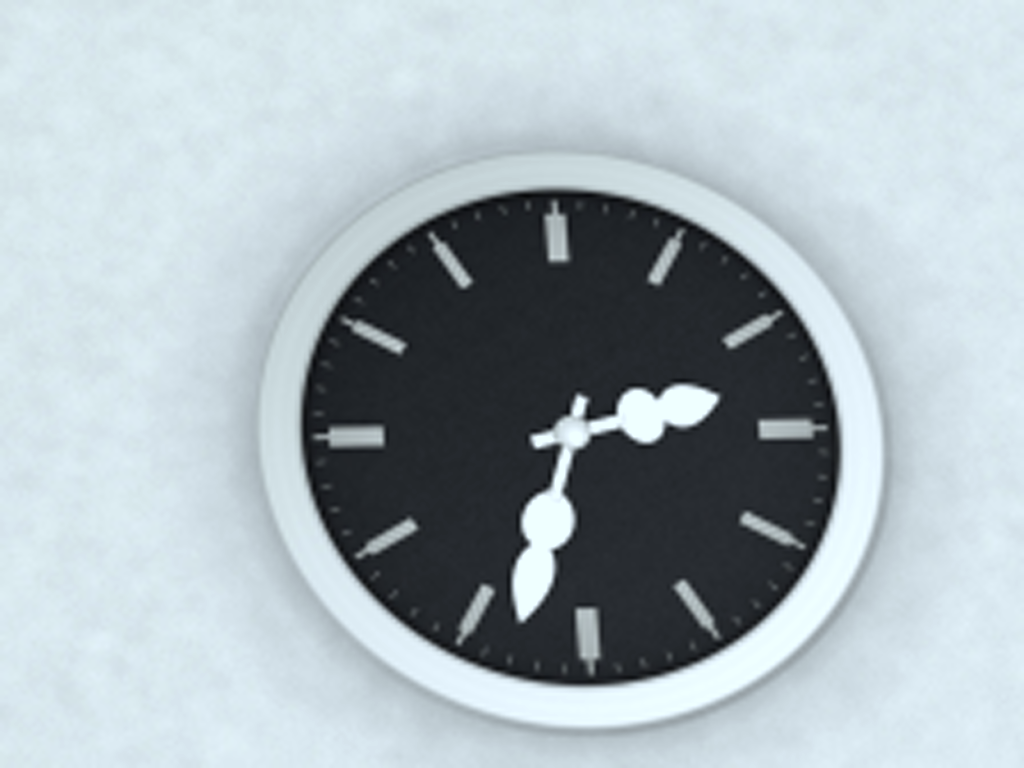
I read {"hour": 2, "minute": 33}
